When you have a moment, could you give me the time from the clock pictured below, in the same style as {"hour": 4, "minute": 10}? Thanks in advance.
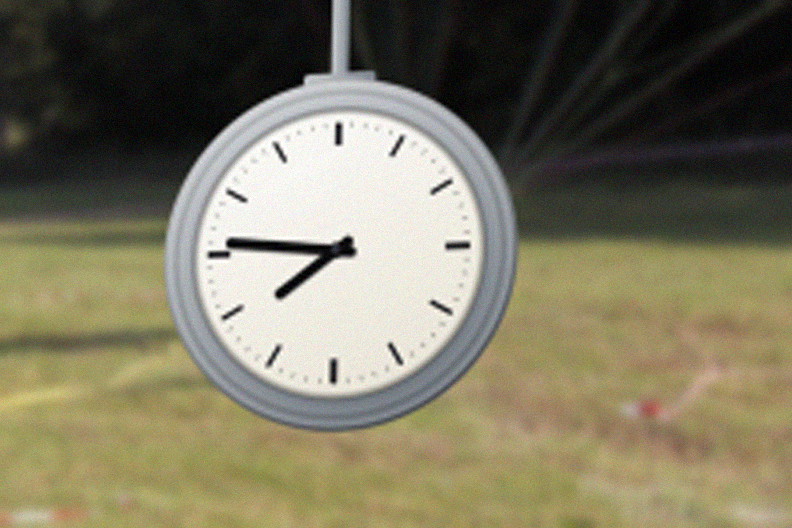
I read {"hour": 7, "minute": 46}
